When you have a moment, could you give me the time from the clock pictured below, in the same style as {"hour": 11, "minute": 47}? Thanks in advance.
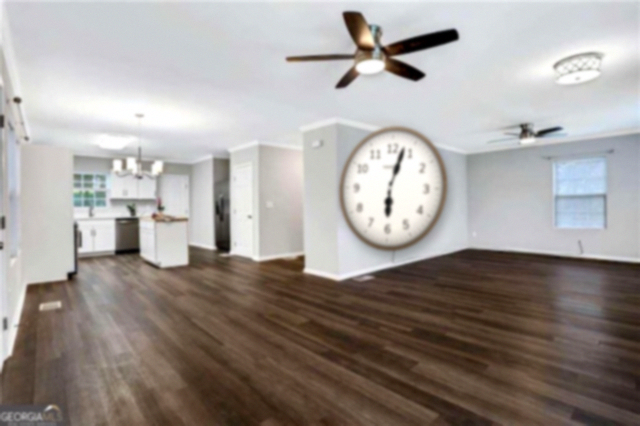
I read {"hour": 6, "minute": 3}
